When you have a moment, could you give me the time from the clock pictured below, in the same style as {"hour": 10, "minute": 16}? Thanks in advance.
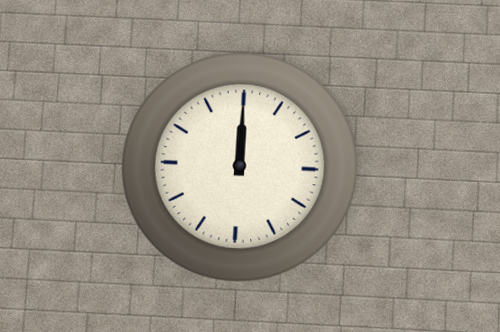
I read {"hour": 12, "minute": 0}
